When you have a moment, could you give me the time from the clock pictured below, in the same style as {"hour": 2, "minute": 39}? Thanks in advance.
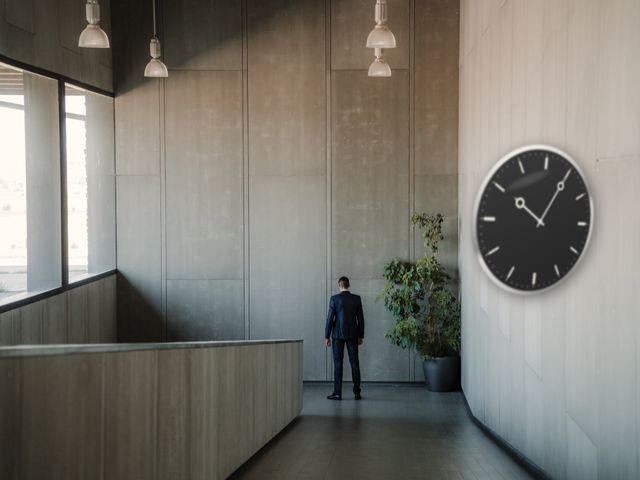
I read {"hour": 10, "minute": 5}
